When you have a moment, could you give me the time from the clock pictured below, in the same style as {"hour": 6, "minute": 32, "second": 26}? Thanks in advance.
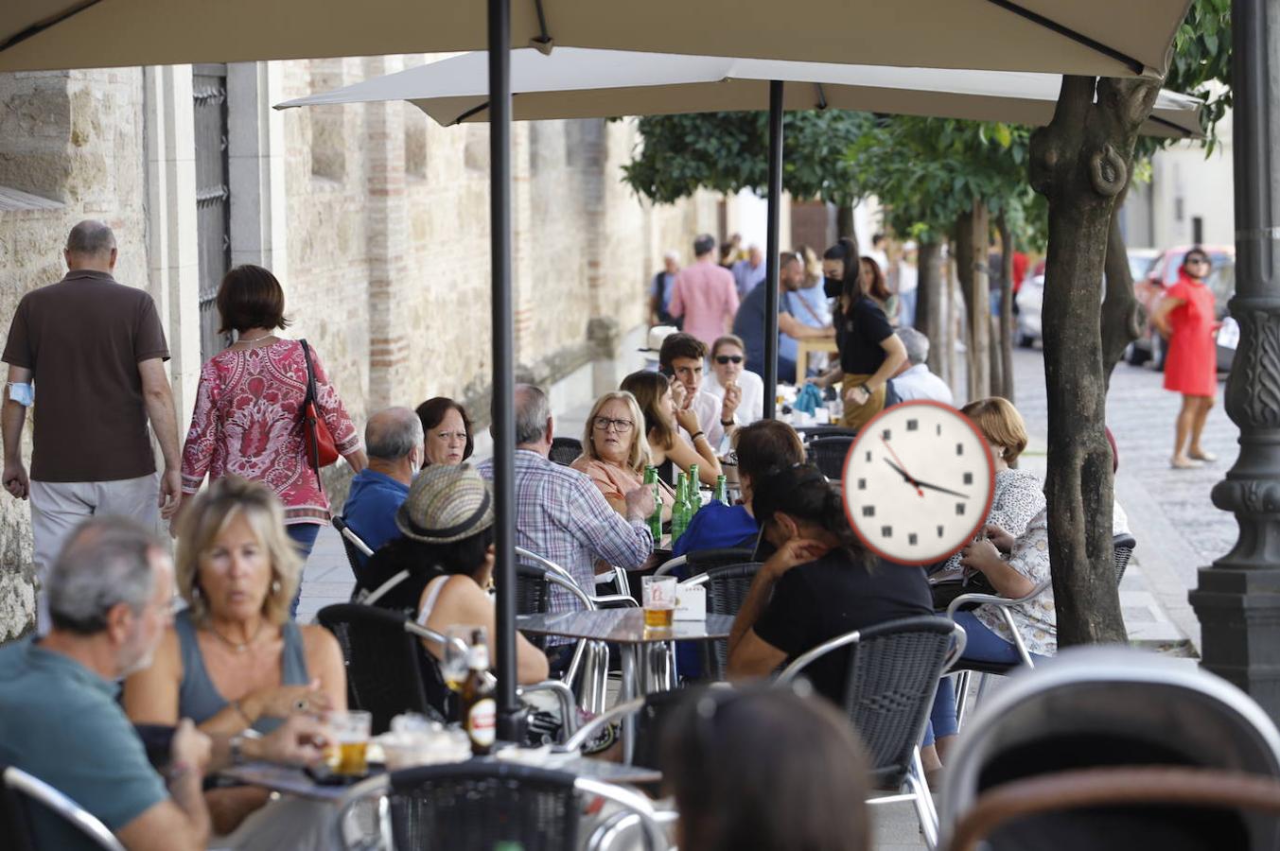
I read {"hour": 10, "minute": 17, "second": 54}
